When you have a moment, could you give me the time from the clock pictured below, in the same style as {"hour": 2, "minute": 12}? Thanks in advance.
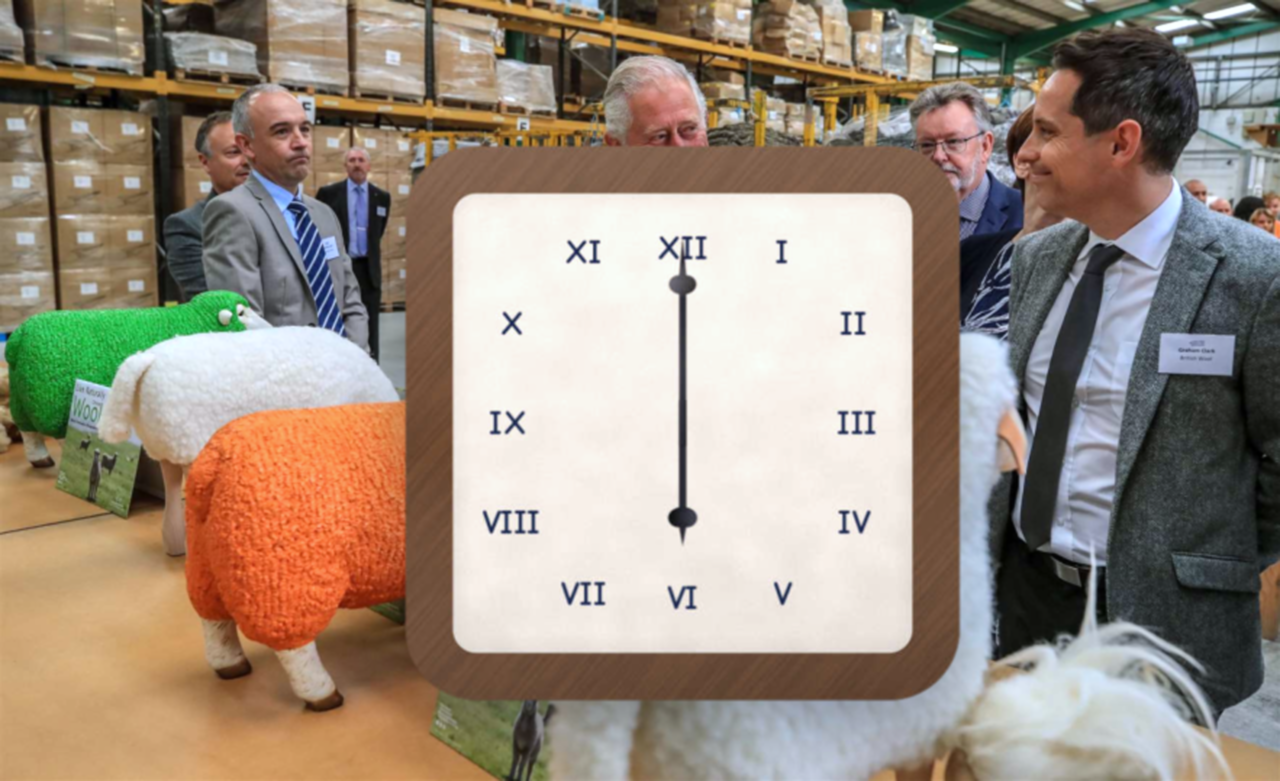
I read {"hour": 6, "minute": 0}
